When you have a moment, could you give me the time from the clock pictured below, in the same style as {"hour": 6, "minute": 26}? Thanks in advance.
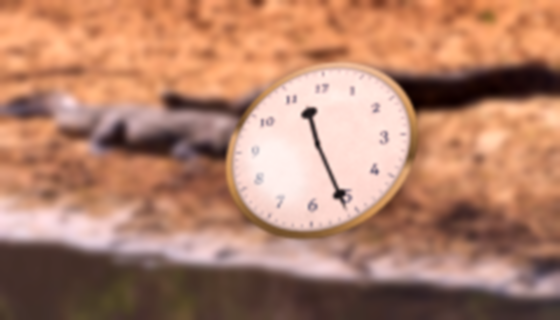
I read {"hour": 11, "minute": 26}
